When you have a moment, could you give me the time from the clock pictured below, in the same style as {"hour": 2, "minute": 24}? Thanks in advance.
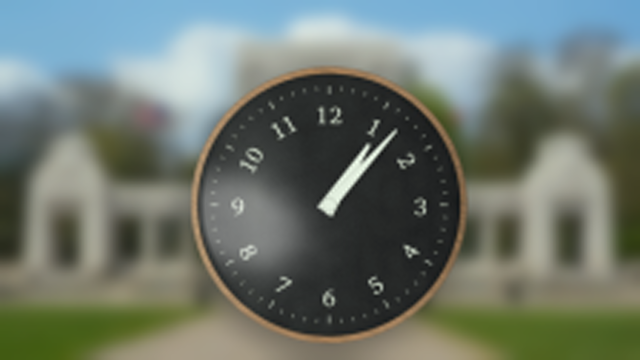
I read {"hour": 1, "minute": 7}
